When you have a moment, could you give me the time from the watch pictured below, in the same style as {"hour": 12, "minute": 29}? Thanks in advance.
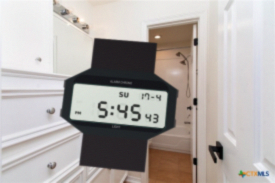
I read {"hour": 5, "minute": 45}
